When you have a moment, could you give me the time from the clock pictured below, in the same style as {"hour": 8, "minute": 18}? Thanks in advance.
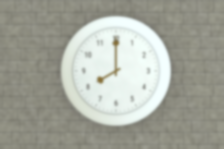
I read {"hour": 8, "minute": 0}
